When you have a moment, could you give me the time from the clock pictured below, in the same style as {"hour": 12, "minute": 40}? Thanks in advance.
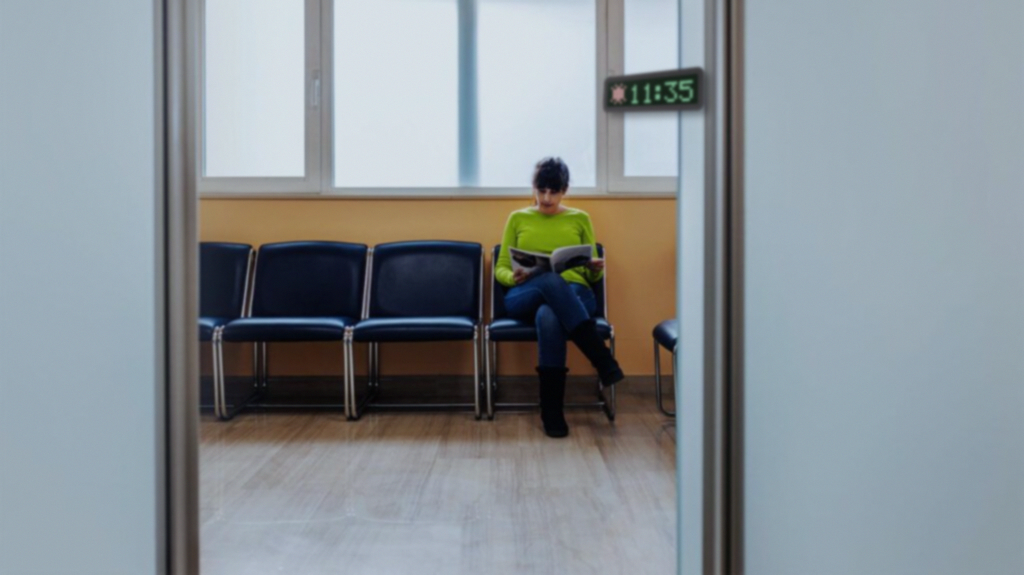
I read {"hour": 11, "minute": 35}
